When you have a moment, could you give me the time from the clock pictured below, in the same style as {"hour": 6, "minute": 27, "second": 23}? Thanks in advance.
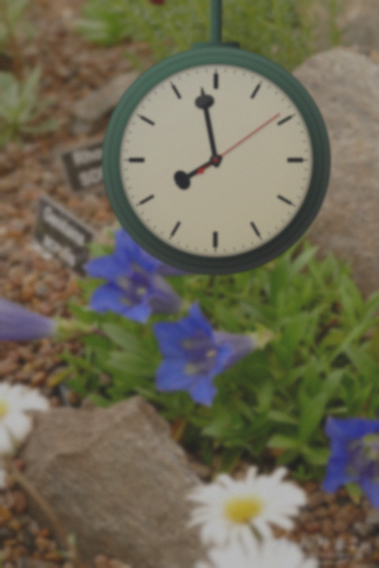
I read {"hour": 7, "minute": 58, "second": 9}
